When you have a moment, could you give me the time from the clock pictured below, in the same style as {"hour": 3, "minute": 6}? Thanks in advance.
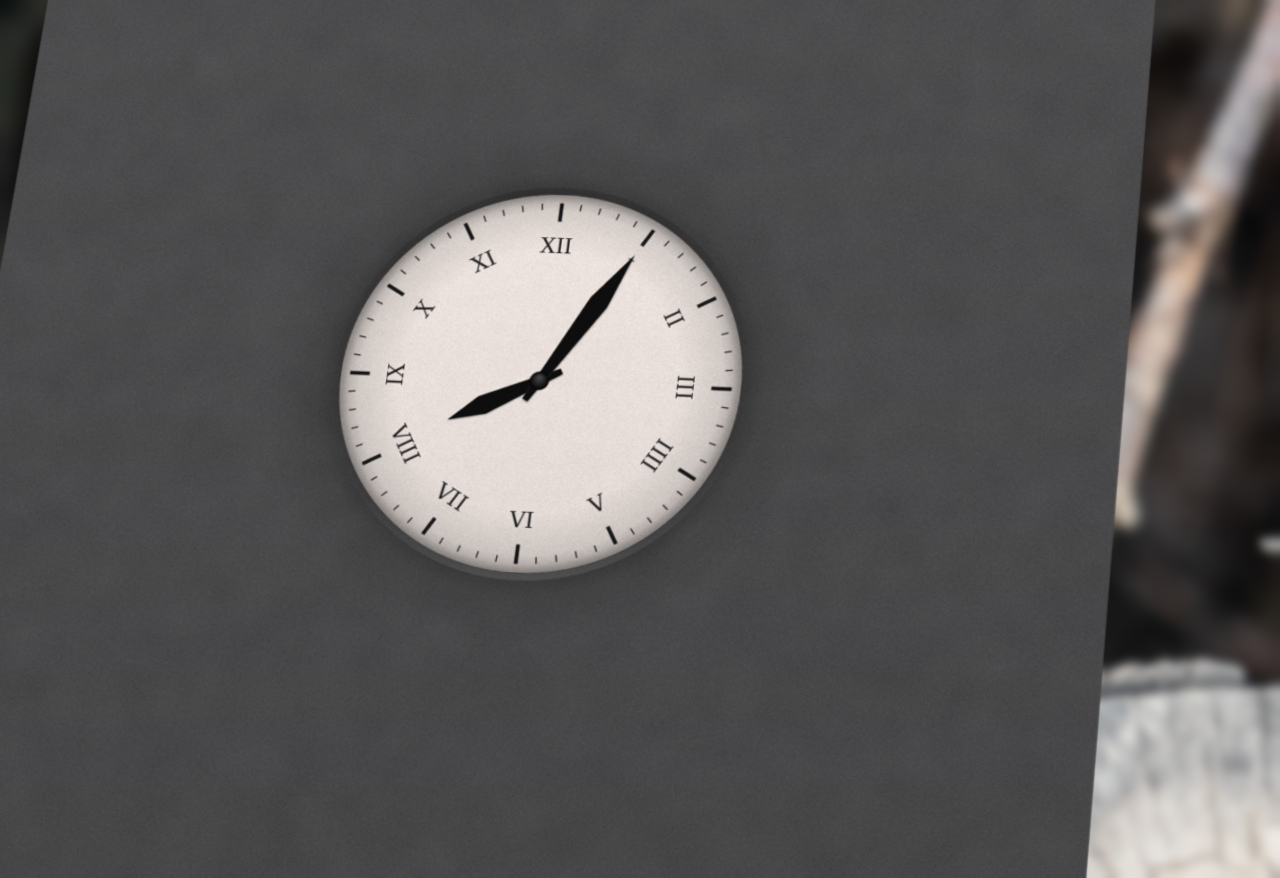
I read {"hour": 8, "minute": 5}
